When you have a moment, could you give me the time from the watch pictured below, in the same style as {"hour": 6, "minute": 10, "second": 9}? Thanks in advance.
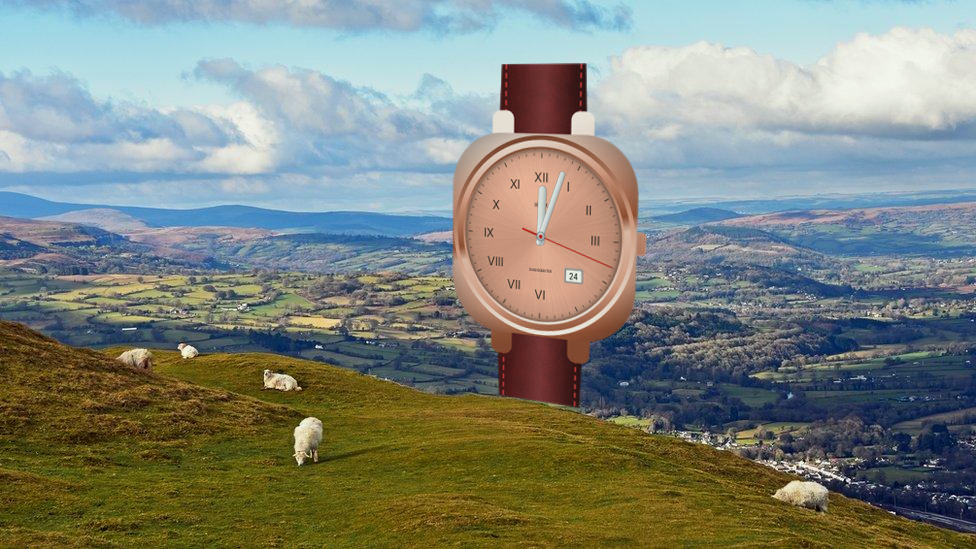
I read {"hour": 12, "minute": 3, "second": 18}
